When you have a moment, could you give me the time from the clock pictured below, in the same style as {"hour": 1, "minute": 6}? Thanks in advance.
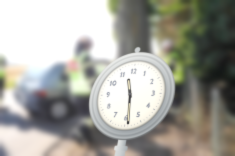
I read {"hour": 11, "minute": 29}
